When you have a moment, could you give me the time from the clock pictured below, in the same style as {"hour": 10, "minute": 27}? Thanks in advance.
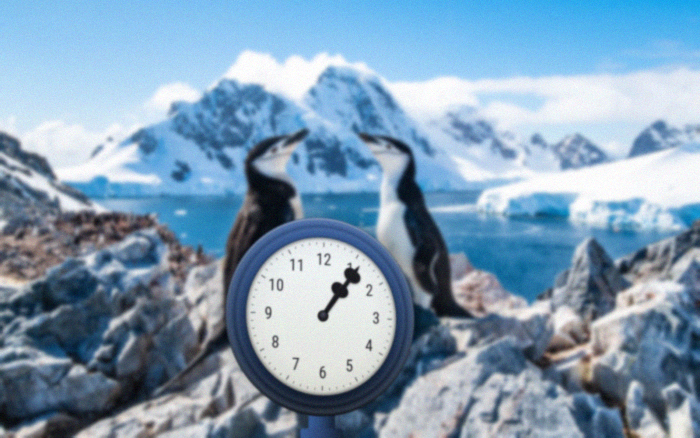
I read {"hour": 1, "minute": 6}
